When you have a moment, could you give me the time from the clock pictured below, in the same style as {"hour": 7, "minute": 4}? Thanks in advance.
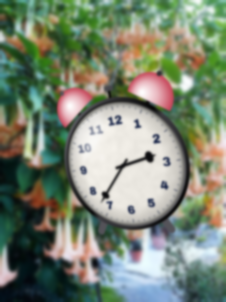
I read {"hour": 2, "minute": 37}
